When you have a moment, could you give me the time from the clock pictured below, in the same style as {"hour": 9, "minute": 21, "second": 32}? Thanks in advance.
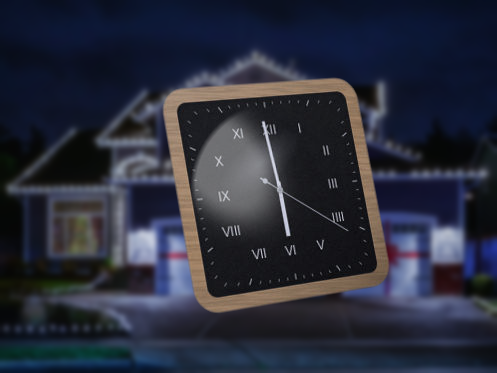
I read {"hour": 5, "minute": 59, "second": 21}
